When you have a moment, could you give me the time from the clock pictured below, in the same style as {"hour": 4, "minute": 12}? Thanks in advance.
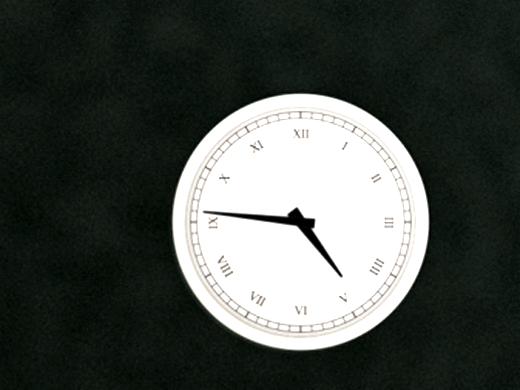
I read {"hour": 4, "minute": 46}
